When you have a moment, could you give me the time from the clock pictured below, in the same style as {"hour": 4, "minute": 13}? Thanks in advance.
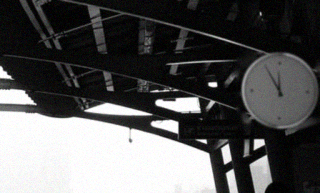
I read {"hour": 11, "minute": 55}
